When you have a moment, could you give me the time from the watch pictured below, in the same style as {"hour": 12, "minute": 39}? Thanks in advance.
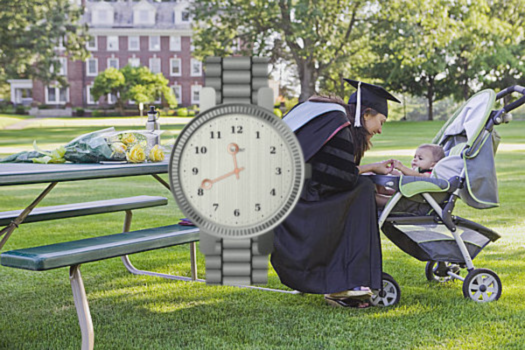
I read {"hour": 11, "minute": 41}
